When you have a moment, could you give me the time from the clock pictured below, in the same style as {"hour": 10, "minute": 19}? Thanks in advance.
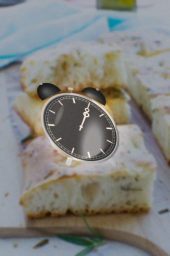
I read {"hour": 1, "minute": 5}
